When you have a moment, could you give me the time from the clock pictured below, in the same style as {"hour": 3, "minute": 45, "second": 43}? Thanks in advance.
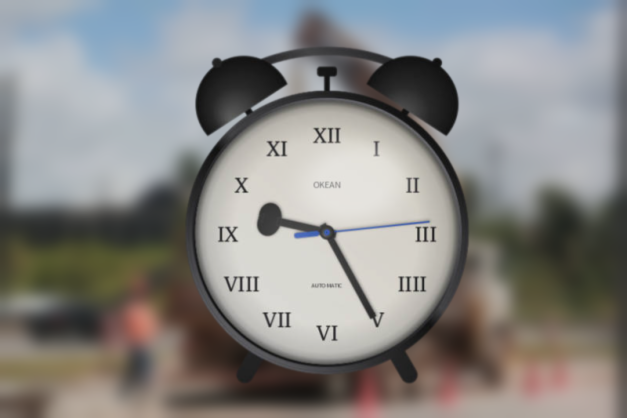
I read {"hour": 9, "minute": 25, "second": 14}
